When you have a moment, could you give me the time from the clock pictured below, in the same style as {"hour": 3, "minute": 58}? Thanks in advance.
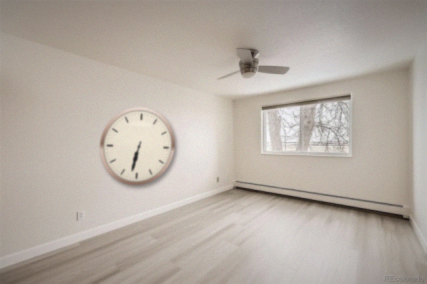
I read {"hour": 6, "minute": 32}
